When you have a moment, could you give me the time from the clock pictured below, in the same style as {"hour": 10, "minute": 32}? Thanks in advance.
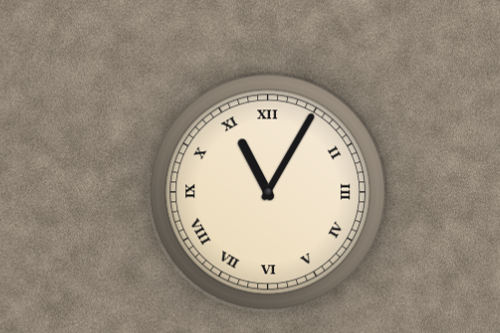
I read {"hour": 11, "minute": 5}
